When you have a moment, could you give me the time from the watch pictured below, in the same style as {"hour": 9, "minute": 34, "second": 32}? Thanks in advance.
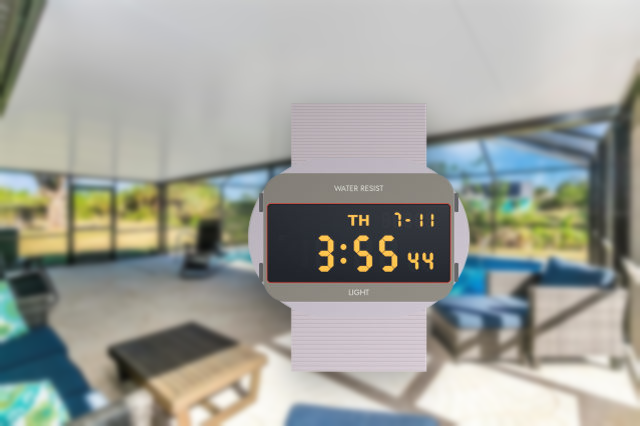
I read {"hour": 3, "minute": 55, "second": 44}
